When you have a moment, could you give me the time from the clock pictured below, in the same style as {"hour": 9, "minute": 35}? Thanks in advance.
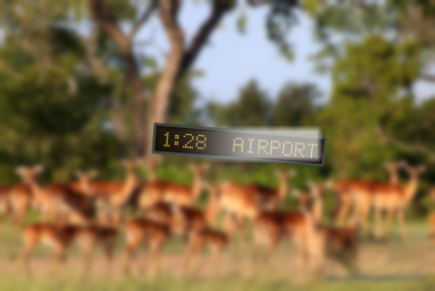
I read {"hour": 1, "minute": 28}
